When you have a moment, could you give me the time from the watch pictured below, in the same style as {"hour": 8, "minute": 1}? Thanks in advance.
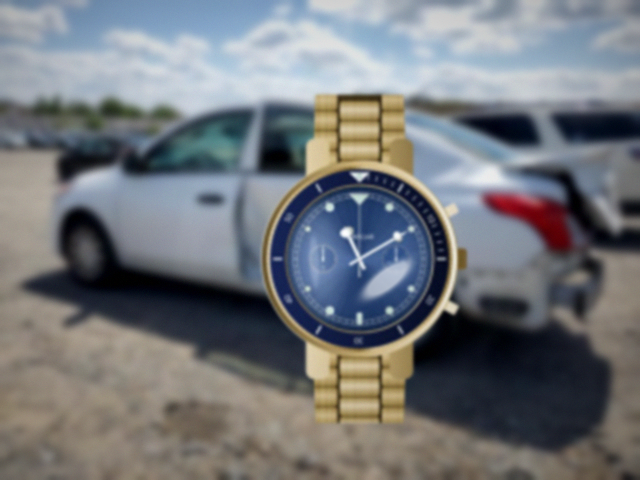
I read {"hour": 11, "minute": 10}
